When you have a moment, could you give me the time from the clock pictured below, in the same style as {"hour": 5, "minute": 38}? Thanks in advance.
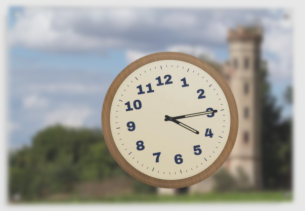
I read {"hour": 4, "minute": 15}
